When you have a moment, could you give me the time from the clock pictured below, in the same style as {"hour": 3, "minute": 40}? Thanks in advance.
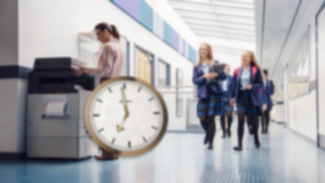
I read {"hour": 6, "minute": 59}
